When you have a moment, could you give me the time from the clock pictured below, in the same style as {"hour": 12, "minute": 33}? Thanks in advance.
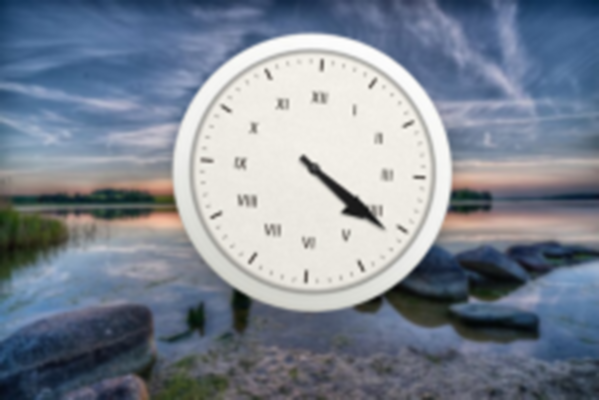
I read {"hour": 4, "minute": 21}
